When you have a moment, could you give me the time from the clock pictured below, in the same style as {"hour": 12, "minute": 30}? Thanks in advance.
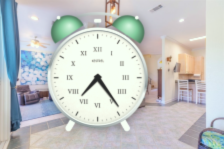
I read {"hour": 7, "minute": 24}
